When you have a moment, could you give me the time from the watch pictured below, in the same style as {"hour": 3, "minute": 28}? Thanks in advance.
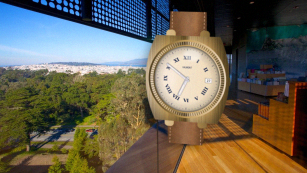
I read {"hour": 6, "minute": 51}
